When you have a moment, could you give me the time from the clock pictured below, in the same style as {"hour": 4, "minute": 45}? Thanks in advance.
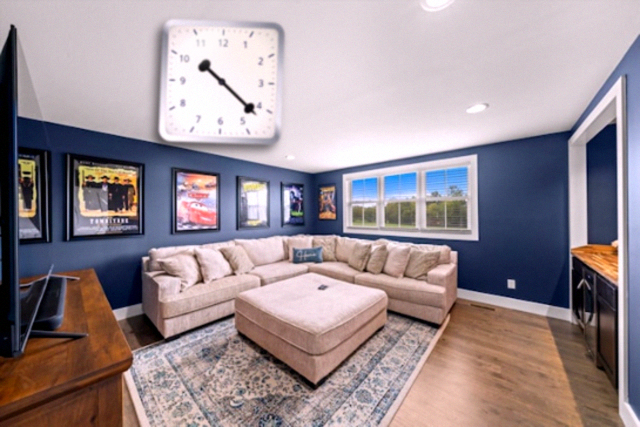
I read {"hour": 10, "minute": 22}
